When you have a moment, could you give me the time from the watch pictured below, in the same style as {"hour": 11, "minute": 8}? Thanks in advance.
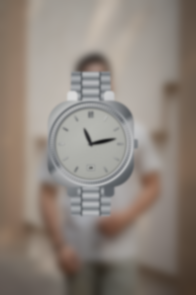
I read {"hour": 11, "minute": 13}
